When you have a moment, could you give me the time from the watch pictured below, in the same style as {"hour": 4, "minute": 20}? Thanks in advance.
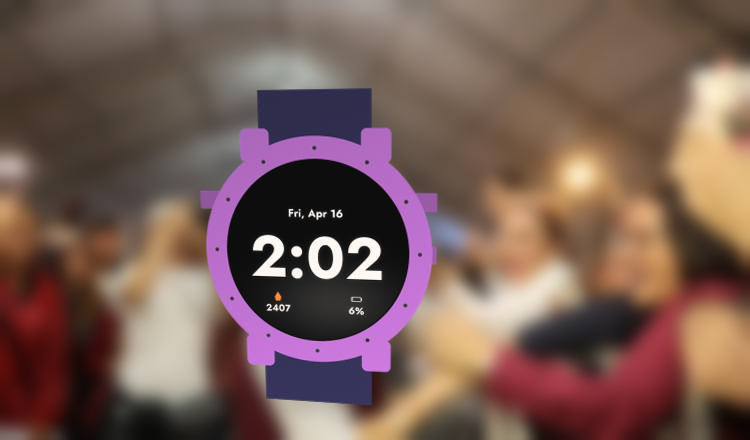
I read {"hour": 2, "minute": 2}
